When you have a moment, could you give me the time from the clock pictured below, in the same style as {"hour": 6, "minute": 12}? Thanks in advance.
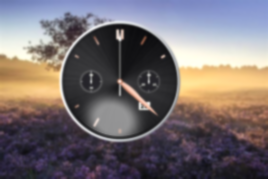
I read {"hour": 4, "minute": 22}
